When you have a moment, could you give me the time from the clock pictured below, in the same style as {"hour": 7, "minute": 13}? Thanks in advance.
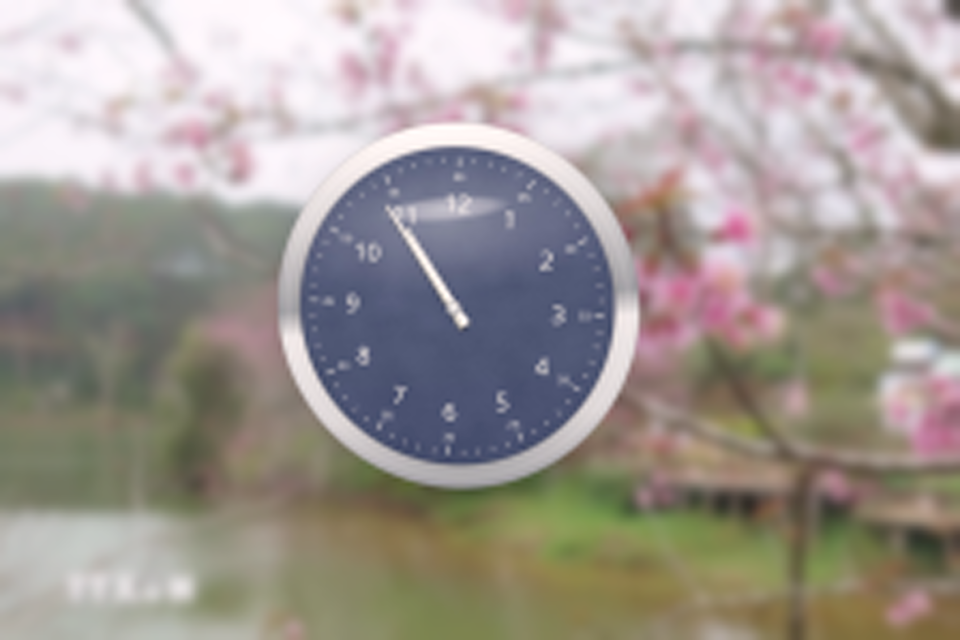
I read {"hour": 10, "minute": 54}
